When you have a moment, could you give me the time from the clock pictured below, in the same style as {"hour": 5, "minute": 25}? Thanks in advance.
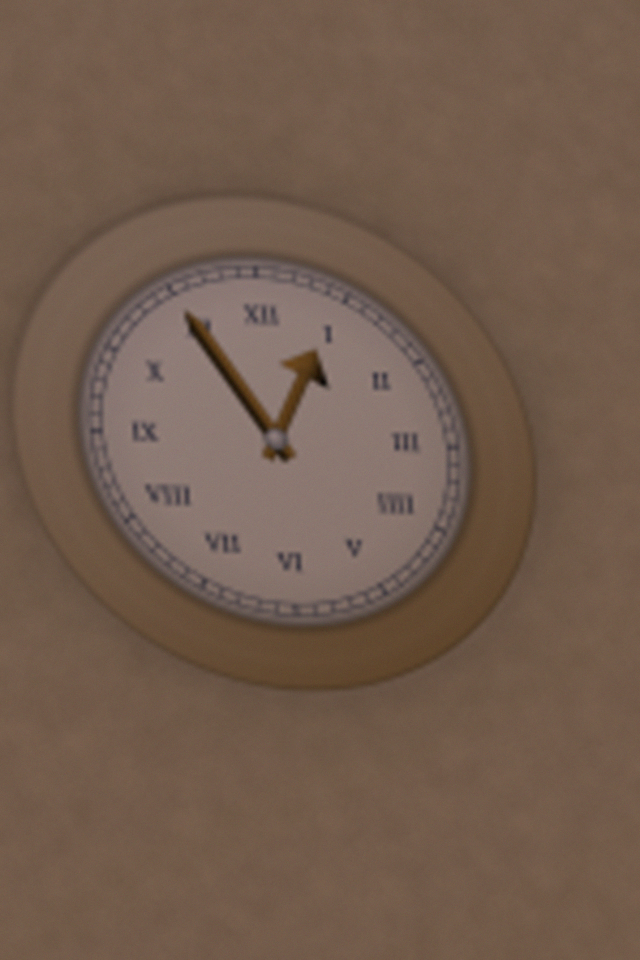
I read {"hour": 12, "minute": 55}
